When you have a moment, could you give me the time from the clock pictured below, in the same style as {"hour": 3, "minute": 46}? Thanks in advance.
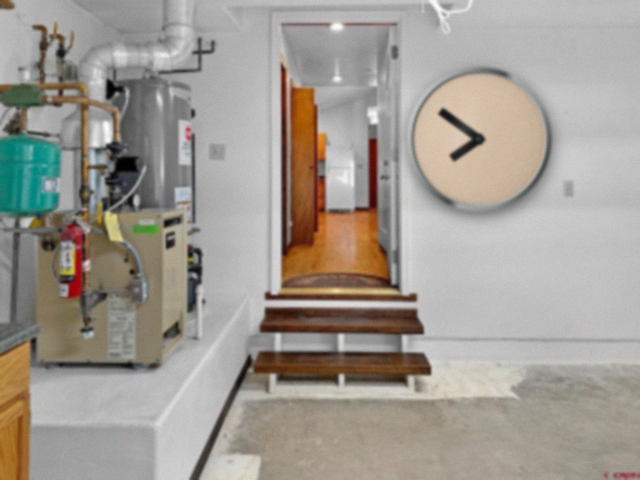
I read {"hour": 7, "minute": 51}
